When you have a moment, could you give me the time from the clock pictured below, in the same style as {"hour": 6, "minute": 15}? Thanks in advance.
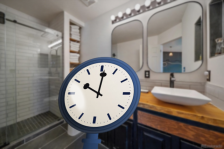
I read {"hour": 10, "minute": 1}
